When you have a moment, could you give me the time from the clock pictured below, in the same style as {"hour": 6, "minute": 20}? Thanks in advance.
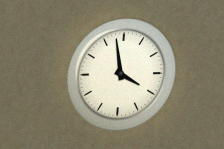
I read {"hour": 3, "minute": 58}
